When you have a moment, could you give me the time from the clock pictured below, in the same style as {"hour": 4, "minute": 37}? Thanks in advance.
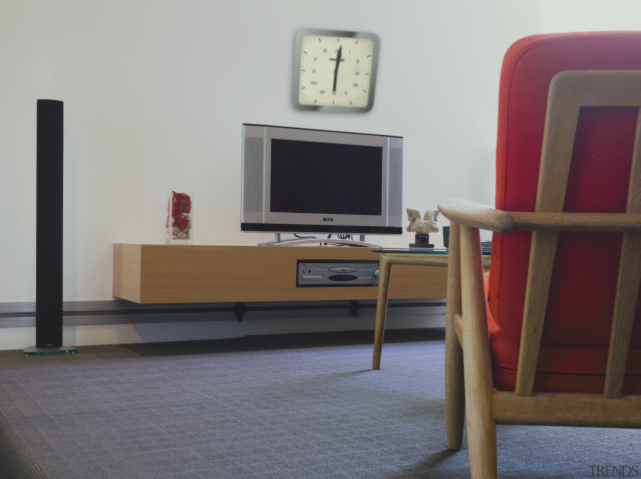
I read {"hour": 6, "minute": 1}
